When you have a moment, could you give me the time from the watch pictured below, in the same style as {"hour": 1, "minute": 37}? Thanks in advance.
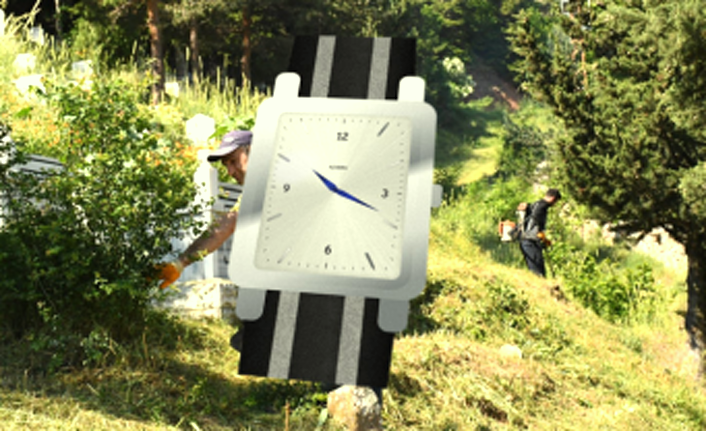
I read {"hour": 10, "minute": 19}
